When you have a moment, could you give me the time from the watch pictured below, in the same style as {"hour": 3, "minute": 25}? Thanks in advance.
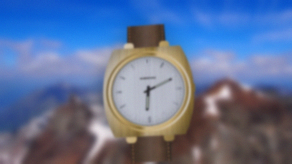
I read {"hour": 6, "minute": 11}
